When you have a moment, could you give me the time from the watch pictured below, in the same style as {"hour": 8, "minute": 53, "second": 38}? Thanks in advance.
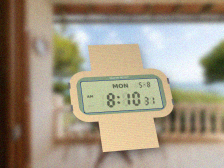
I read {"hour": 8, "minute": 10, "second": 31}
